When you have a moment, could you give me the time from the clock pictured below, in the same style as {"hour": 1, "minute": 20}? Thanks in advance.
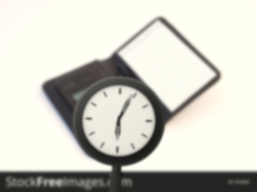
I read {"hour": 6, "minute": 4}
